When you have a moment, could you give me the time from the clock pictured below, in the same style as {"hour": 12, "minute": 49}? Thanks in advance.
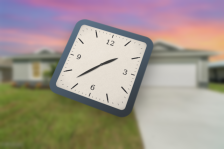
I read {"hour": 1, "minute": 37}
